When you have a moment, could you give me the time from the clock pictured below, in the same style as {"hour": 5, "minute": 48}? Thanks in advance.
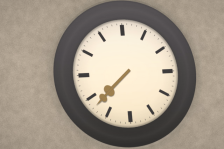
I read {"hour": 7, "minute": 38}
